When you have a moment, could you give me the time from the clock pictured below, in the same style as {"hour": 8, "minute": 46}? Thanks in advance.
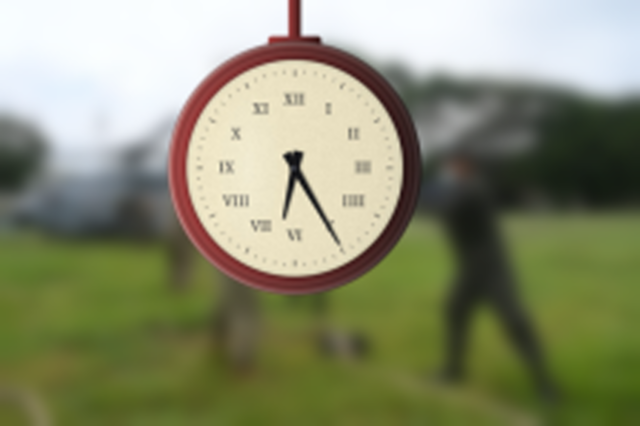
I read {"hour": 6, "minute": 25}
